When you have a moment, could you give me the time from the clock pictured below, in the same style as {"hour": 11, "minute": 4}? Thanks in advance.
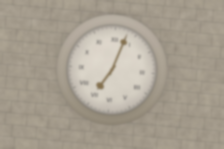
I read {"hour": 7, "minute": 3}
